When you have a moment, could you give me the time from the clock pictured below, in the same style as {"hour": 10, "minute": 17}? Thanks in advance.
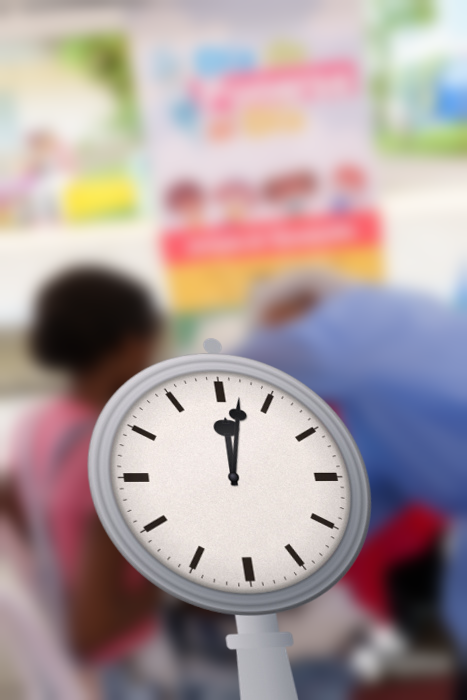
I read {"hour": 12, "minute": 2}
